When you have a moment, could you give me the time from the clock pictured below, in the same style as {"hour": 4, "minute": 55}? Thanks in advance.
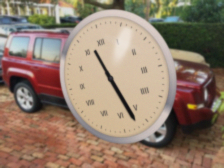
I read {"hour": 11, "minute": 27}
